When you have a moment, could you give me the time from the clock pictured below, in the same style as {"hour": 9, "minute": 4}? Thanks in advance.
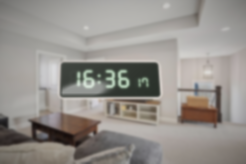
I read {"hour": 16, "minute": 36}
